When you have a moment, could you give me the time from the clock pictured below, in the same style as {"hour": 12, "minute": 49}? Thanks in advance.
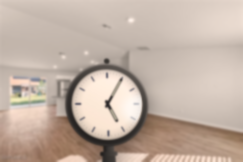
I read {"hour": 5, "minute": 5}
